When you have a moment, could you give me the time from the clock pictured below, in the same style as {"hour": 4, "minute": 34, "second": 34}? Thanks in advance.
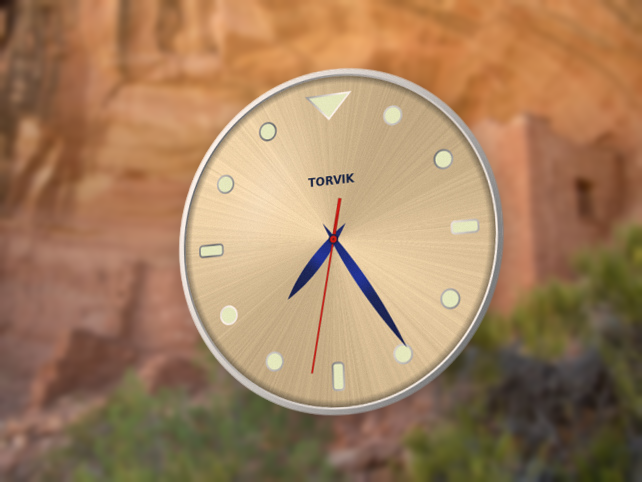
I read {"hour": 7, "minute": 24, "second": 32}
